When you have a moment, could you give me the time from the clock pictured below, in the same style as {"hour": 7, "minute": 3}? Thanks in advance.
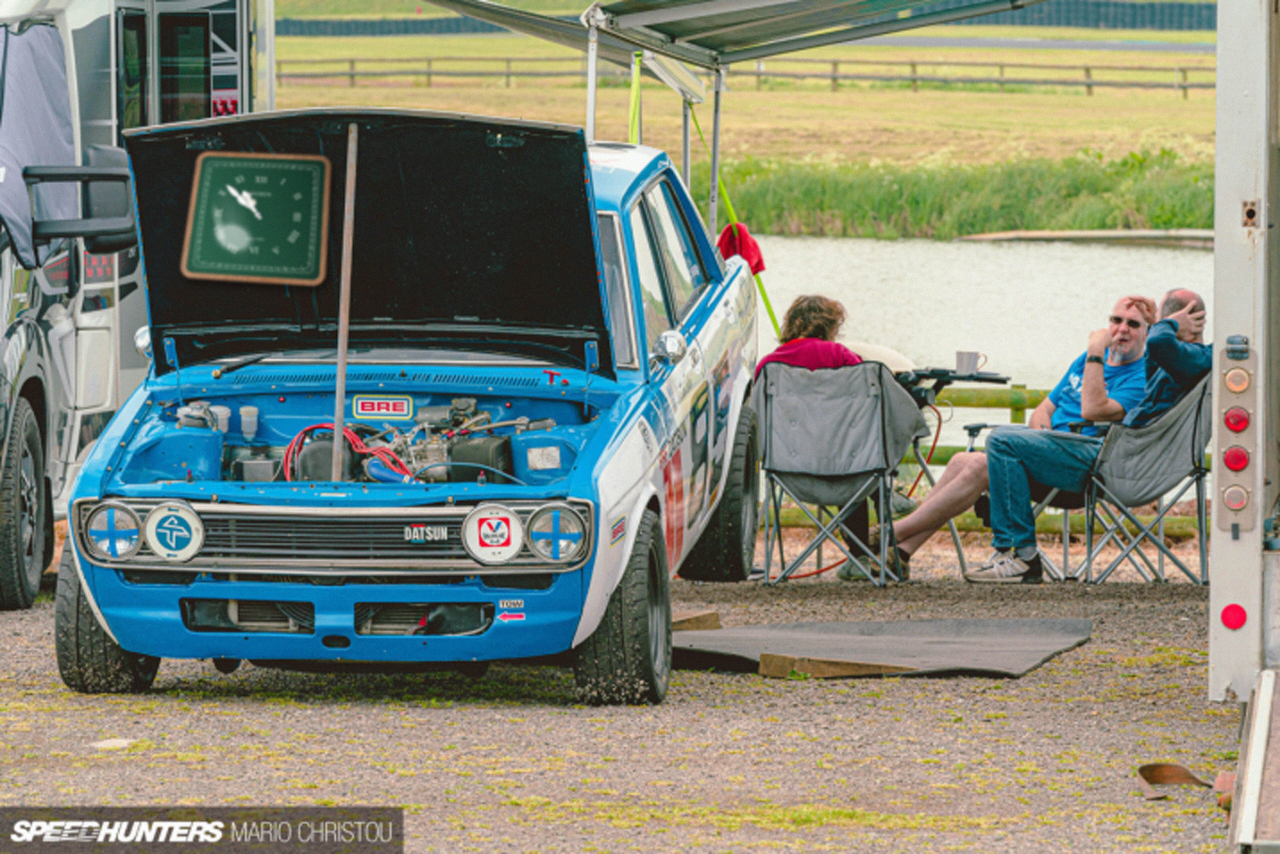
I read {"hour": 10, "minute": 52}
